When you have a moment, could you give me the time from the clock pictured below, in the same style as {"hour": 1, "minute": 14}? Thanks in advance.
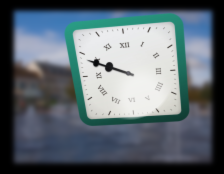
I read {"hour": 9, "minute": 49}
